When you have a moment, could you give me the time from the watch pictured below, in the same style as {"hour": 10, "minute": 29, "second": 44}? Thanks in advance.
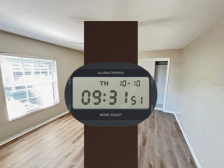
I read {"hour": 9, "minute": 31, "second": 51}
